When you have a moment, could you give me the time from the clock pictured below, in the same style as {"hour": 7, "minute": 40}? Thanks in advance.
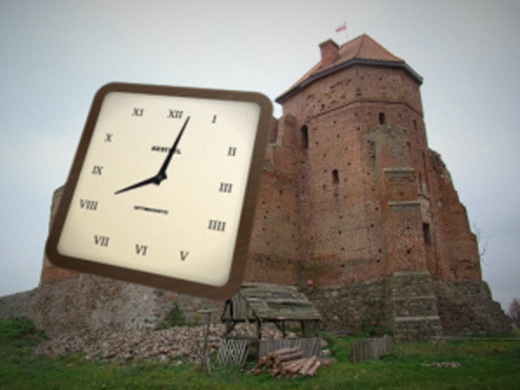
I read {"hour": 8, "minute": 2}
